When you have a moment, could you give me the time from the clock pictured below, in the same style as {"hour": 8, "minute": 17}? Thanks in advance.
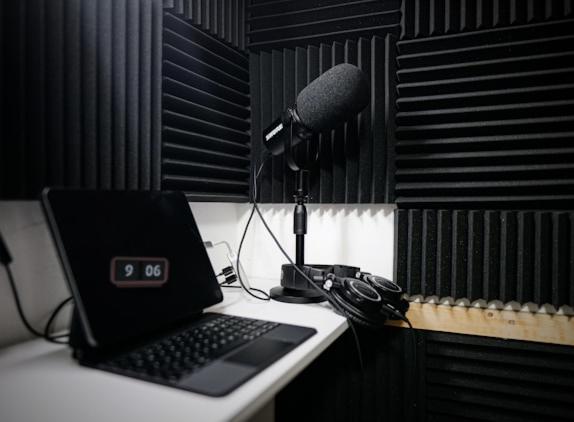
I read {"hour": 9, "minute": 6}
